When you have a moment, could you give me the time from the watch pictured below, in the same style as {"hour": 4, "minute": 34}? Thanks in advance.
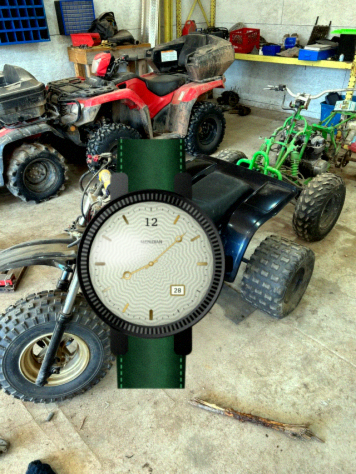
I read {"hour": 8, "minute": 8}
